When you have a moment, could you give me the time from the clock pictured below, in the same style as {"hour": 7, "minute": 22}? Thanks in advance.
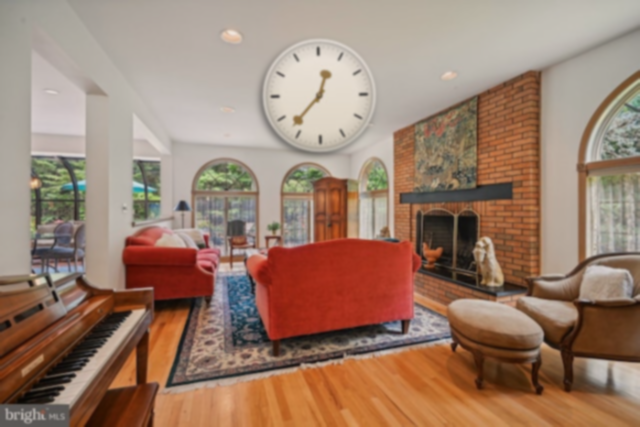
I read {"hour": 12, "minute": 37}
